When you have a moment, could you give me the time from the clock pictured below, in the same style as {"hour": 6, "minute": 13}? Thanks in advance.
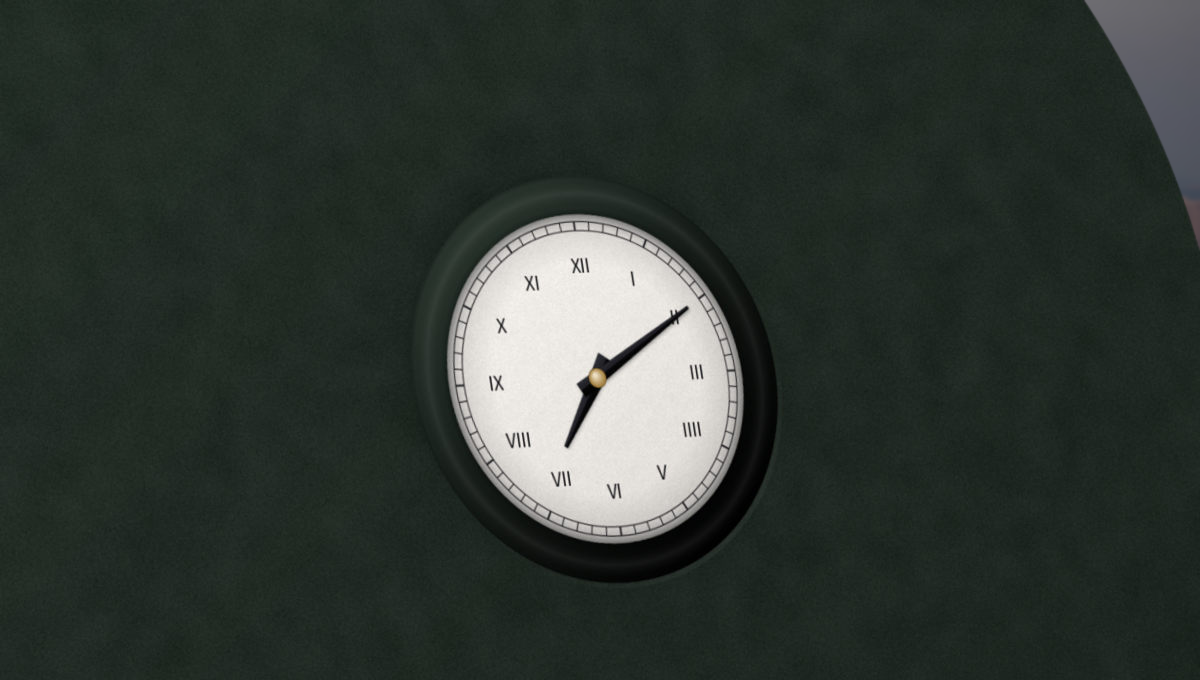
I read {"hour": 7, "minute": 10}
